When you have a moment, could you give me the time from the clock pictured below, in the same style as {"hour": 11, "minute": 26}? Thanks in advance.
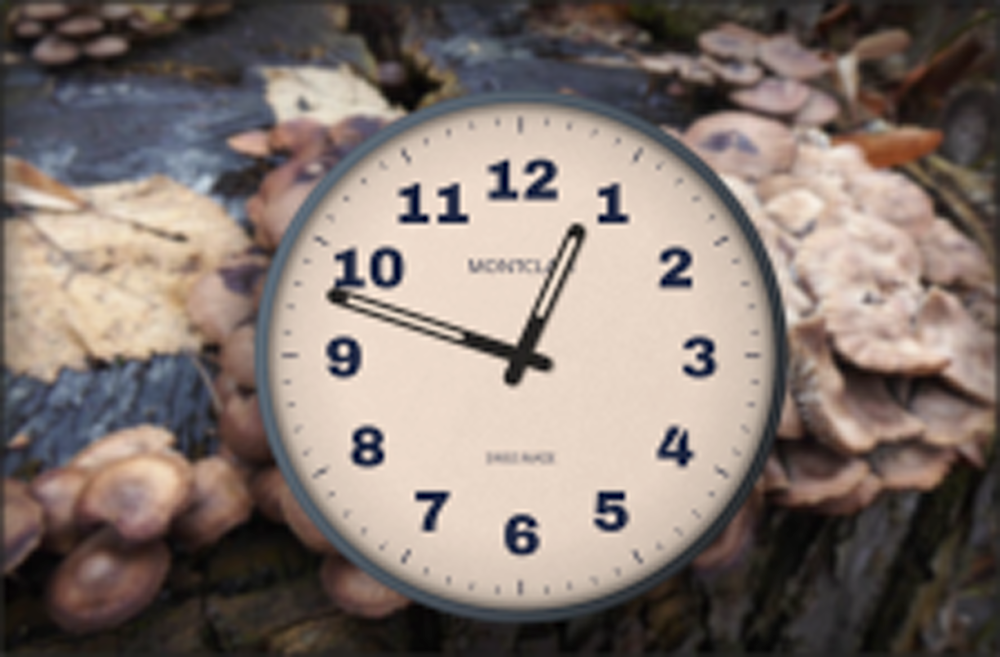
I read {"hour": 12, "minute": 48}
